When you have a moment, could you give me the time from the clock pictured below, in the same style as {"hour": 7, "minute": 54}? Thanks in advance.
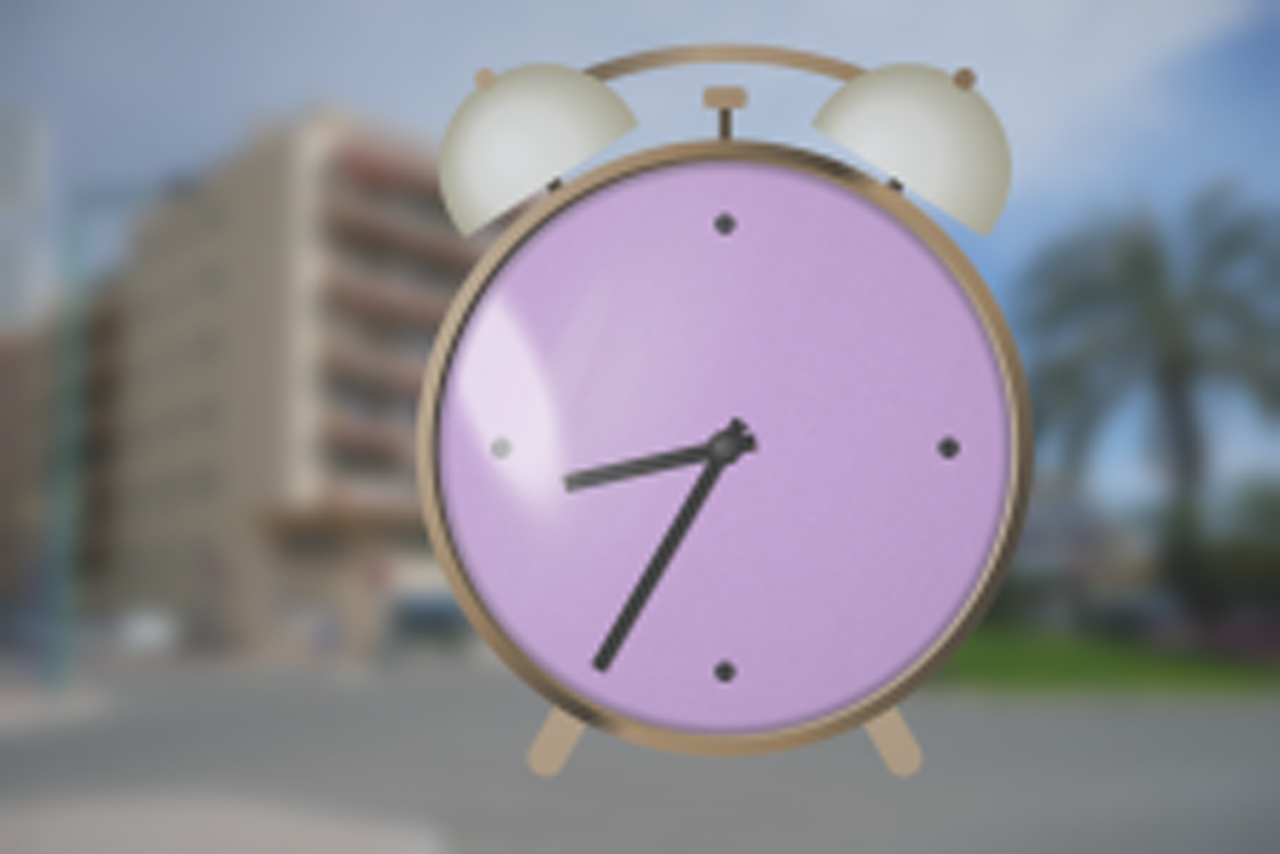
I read {"hour": 8, "minute": 35}
